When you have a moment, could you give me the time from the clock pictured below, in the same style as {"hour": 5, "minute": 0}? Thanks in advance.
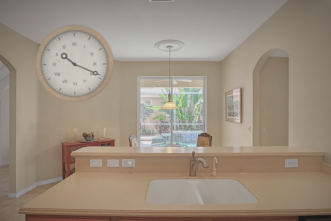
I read {"hour": 10, "minute": 19}
